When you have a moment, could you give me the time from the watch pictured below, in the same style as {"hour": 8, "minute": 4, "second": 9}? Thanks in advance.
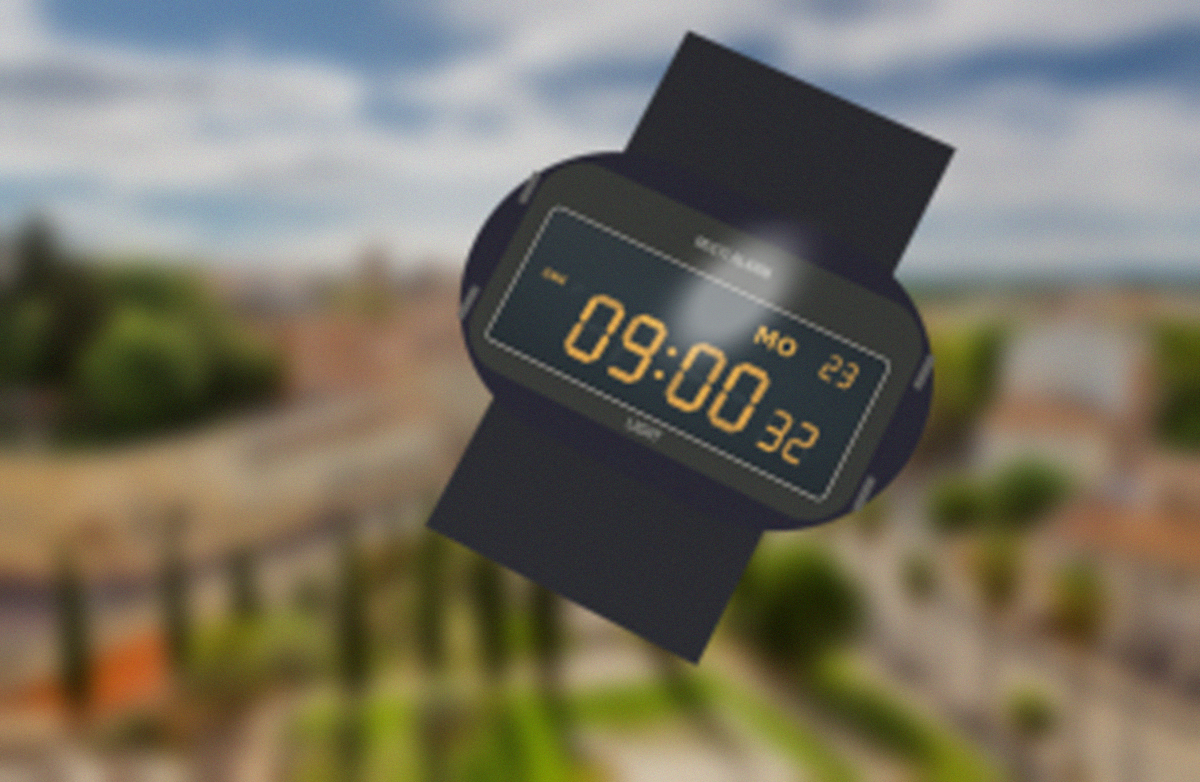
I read {"hour": 9, "minute": 0, "second": 32}
